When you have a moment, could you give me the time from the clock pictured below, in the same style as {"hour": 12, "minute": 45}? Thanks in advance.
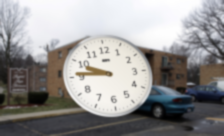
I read {"hour": 9, "minute": 46}
